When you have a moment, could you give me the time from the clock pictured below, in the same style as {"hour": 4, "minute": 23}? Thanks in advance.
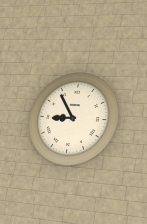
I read {"hour": 8, "minute": 54}
